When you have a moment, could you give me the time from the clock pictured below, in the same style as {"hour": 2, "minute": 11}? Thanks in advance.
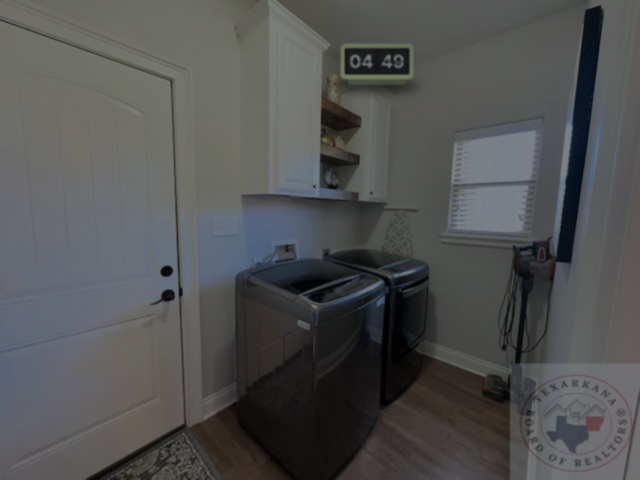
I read {"hour": 4, "minute": 49}
